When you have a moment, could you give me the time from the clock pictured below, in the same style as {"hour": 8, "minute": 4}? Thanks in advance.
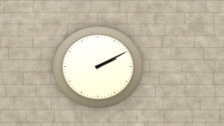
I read {"hour": 2, "minute": 10}
